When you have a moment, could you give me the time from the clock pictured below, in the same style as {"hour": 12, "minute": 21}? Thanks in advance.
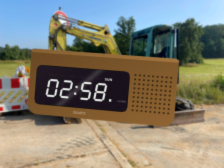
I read {"hour": 2, "minute": 58}
